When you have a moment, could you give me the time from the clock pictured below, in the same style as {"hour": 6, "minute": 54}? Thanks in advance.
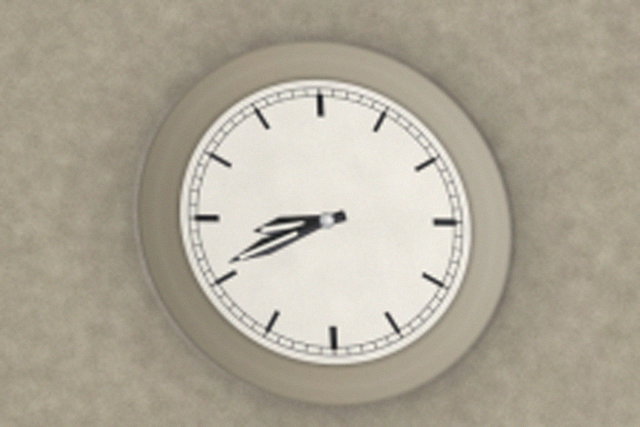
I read {"hour": 8, "minute": 41}
